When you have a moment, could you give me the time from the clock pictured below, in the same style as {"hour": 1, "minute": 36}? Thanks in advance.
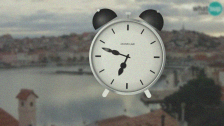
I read {"hour": 6, "minute": 48}
